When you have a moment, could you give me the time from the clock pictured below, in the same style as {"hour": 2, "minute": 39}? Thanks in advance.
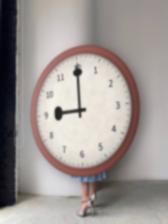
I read {"hour": 9, "minute": 0}
